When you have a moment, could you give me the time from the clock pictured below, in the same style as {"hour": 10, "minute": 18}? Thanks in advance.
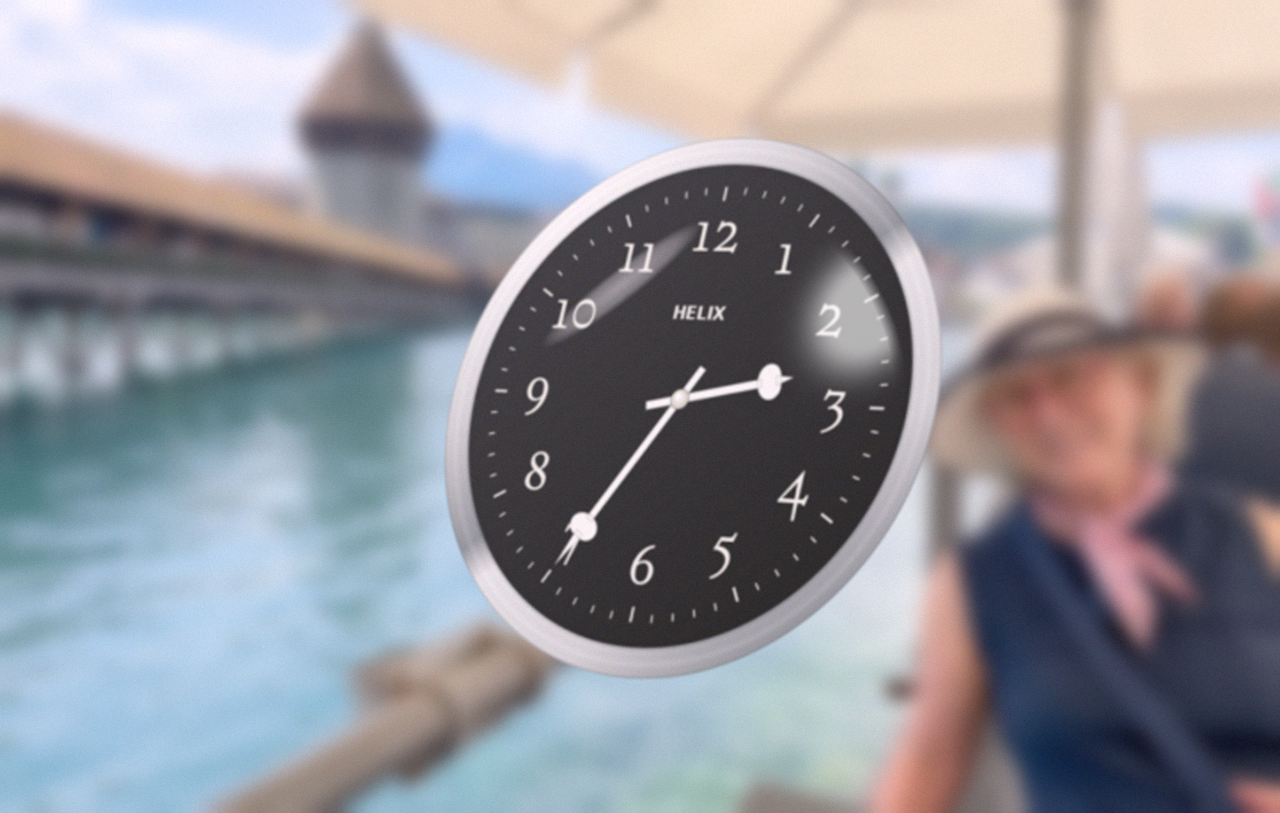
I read {"hour": 2, "minute": 35}
